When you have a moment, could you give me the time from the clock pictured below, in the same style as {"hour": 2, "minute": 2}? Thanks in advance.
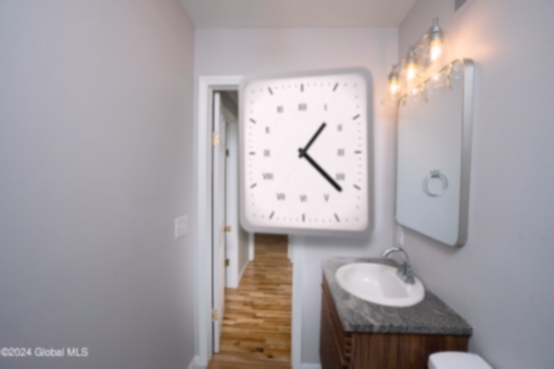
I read {"hour": 1, "minute": 22}
